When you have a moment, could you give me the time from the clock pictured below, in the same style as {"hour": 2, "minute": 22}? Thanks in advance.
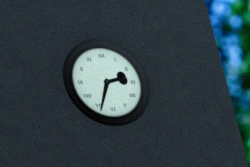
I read {"hour": 2, "minute": 34}
